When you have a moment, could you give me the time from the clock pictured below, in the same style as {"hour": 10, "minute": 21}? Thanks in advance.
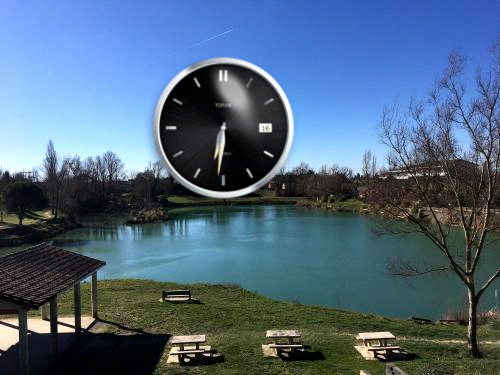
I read {"hour": 6, "minute": 31}
